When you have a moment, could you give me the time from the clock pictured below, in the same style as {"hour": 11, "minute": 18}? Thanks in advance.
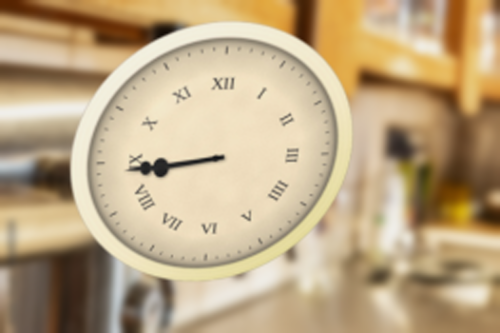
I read {"hour": 8, "minute": 44}
